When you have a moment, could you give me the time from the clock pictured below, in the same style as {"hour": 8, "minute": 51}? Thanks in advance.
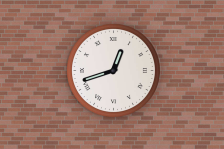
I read {"hour": 12, "minute": 42}
